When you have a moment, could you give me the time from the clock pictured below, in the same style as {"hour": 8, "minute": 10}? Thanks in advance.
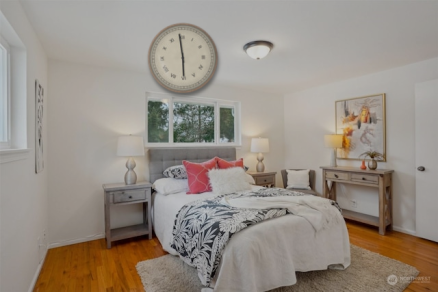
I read {"hour": 5, "minute": 59}
